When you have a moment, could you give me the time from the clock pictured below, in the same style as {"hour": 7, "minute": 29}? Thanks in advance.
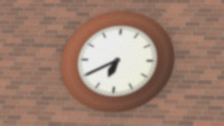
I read {"hour": 6, "minute": 40}
